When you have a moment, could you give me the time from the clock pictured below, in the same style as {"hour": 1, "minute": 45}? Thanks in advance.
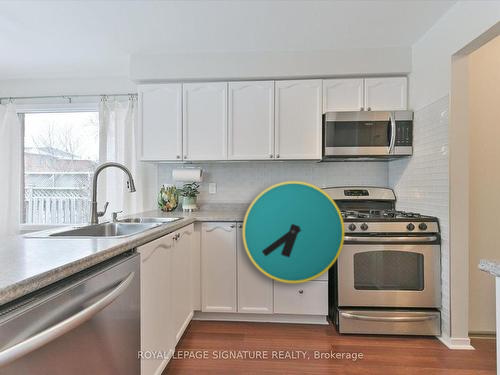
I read {"hour": 6, "minute": 39}
